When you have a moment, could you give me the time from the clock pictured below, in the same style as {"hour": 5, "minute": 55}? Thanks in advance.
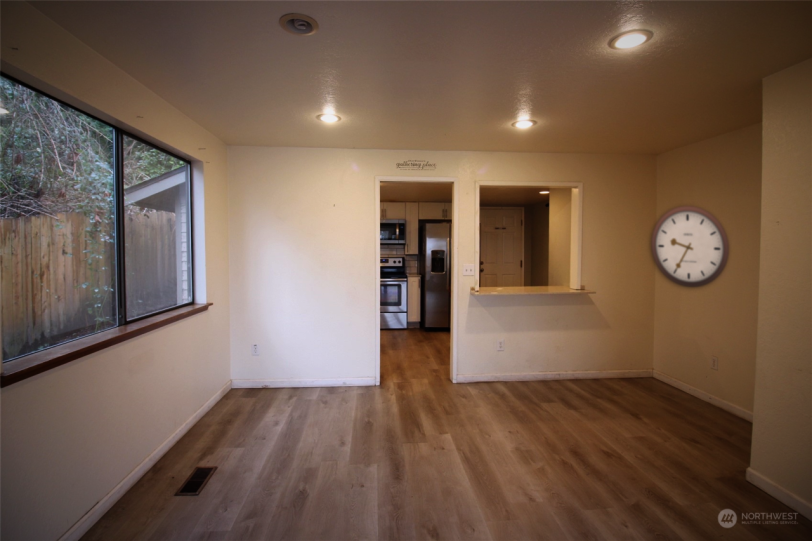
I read {"hour": 9, "minute": 35}
